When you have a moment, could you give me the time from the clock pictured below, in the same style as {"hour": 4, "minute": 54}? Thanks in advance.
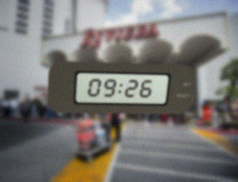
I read {"hour": 9, "minute": 26}
